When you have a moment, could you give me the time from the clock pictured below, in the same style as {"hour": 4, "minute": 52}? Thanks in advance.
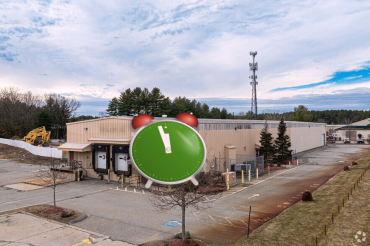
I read {"hour": 11, "minute": 58}
